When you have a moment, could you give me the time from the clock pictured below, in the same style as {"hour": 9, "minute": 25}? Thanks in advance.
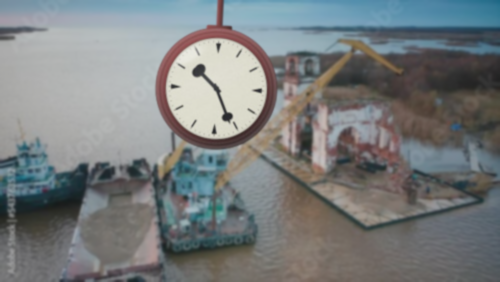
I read {"hour": 10, "minute": 26}
